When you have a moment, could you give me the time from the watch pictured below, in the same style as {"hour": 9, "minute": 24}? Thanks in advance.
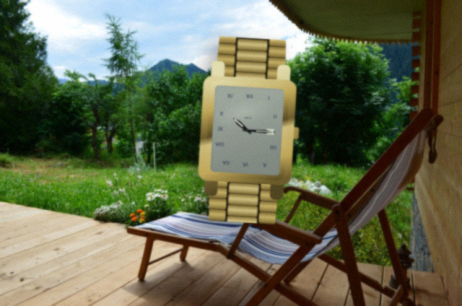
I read {"hour": 10, "minute": 15}
